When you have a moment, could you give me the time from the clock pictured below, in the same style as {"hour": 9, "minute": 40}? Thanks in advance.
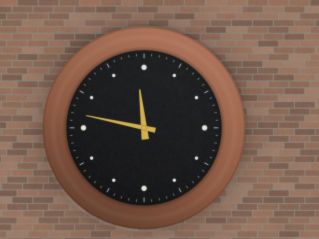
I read {"hour": 11, "minute": 47}
